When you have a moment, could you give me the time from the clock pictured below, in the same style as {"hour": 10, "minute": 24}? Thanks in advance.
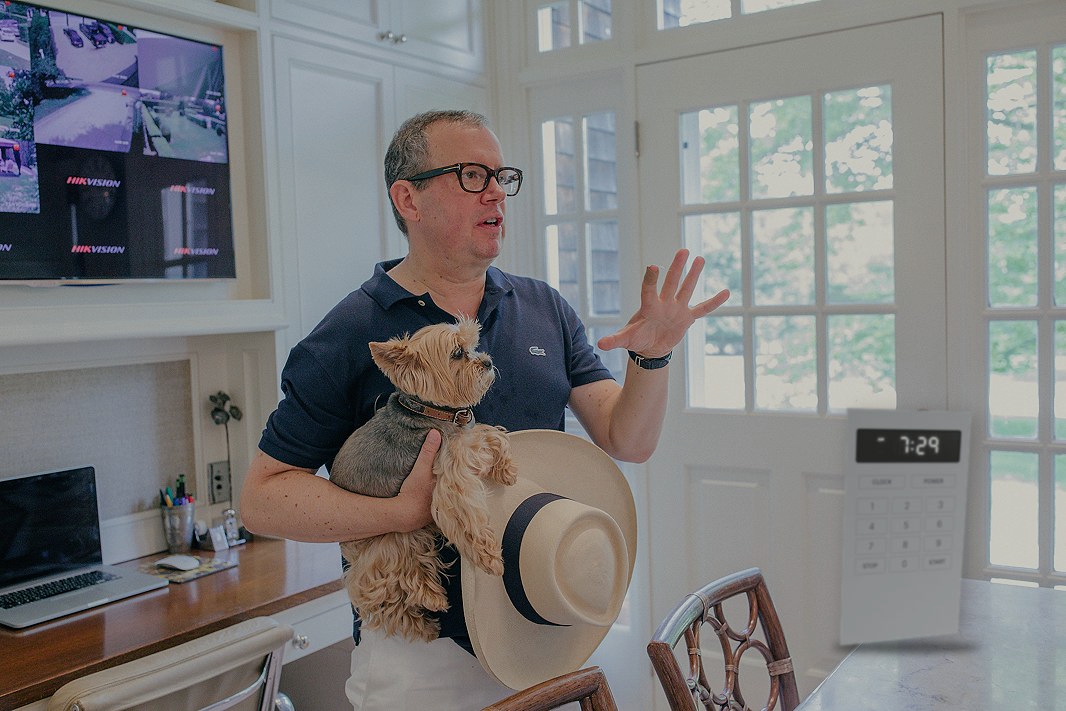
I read {"hour": 7, "minute": 29}
